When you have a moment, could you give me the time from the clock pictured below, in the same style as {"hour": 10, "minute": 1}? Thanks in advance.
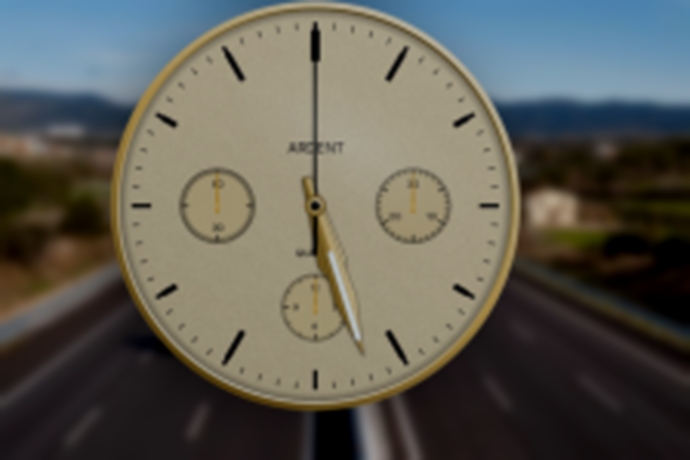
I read {"hour": 5, "minute": 27}
